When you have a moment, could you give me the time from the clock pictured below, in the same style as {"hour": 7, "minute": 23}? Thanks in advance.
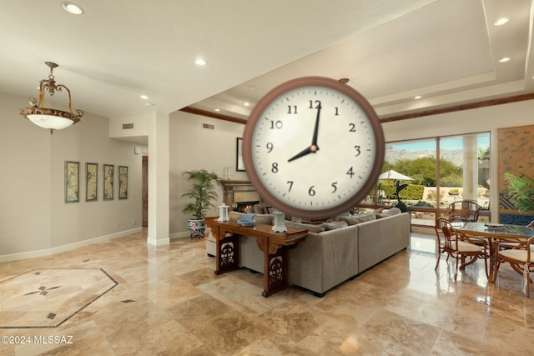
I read {"hour": 8, "minute": 1}
